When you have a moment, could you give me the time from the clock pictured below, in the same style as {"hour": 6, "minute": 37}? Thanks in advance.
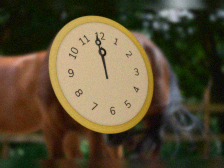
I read {"hour": 11, "minute": 59}
